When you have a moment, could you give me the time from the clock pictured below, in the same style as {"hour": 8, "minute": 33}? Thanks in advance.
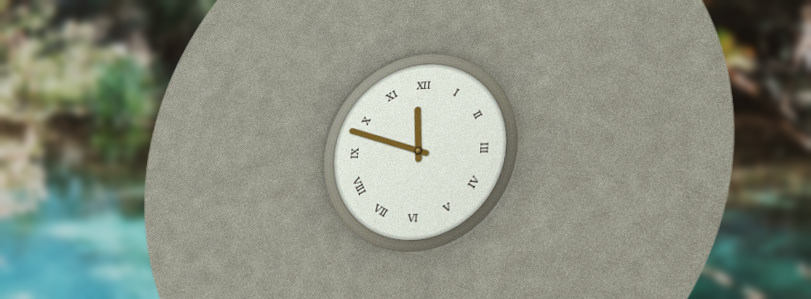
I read {"hour": 11, "minute": 48}
